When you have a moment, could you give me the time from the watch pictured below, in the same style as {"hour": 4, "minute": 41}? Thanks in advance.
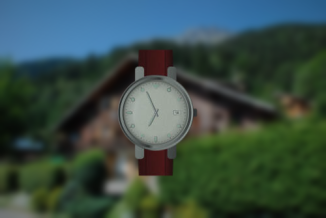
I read {"hour": 6, "minute": 56}
